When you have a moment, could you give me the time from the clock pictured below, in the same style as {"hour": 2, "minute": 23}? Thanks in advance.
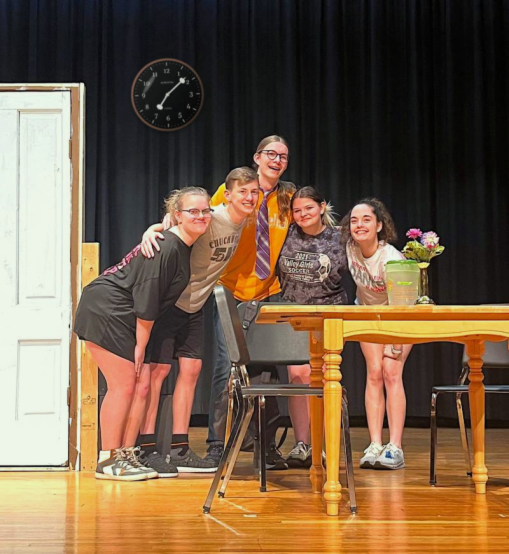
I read {"hour": 7, "minute": 8}
